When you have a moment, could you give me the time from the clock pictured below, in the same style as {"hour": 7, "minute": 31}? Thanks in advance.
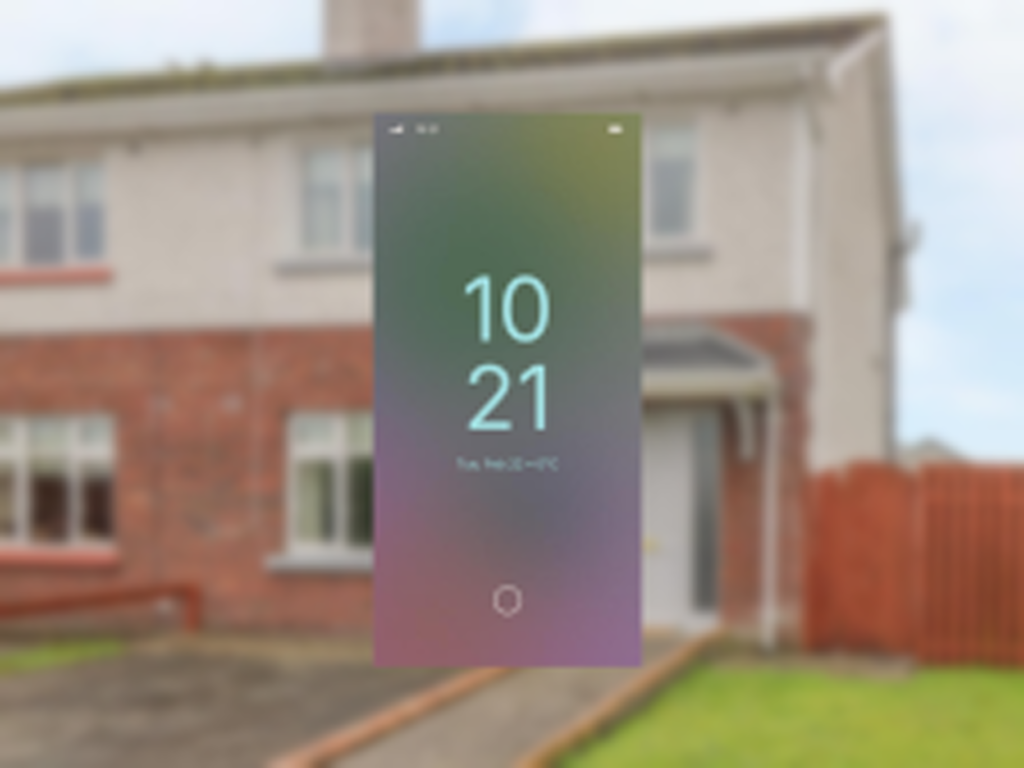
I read {"hour": 10, "minute": 21}
